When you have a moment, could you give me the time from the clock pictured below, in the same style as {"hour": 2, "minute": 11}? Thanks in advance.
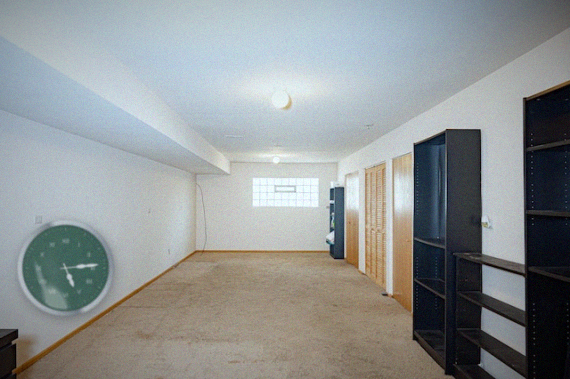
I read {"hour": 5, "minute": 14}
